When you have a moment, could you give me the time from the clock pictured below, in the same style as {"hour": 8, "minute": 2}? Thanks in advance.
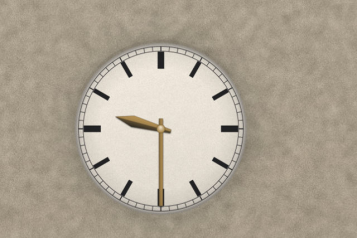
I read {"hour": 9, "minute": 30}
